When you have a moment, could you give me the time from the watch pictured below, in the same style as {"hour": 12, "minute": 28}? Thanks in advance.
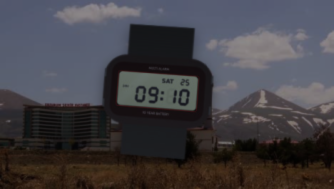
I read {"hour": 9, "minute": 10}
